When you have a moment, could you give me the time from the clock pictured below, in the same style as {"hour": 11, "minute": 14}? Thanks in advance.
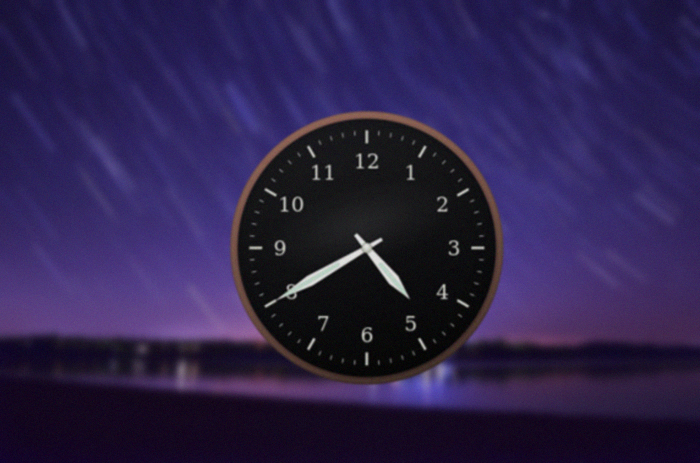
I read {"hour": 4, "minute": 40}
